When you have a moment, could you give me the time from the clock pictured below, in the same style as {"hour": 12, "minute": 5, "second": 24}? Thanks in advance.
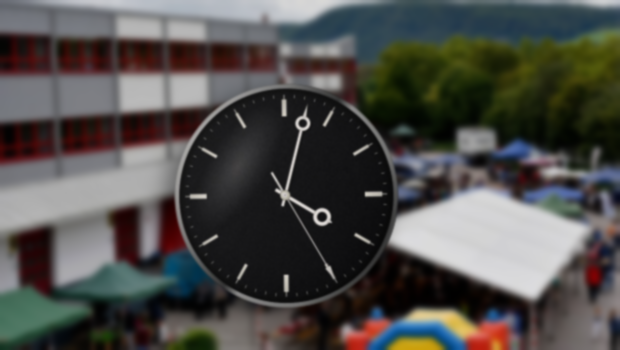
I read {"hour": 4, "minute": 2, "second": 25}
